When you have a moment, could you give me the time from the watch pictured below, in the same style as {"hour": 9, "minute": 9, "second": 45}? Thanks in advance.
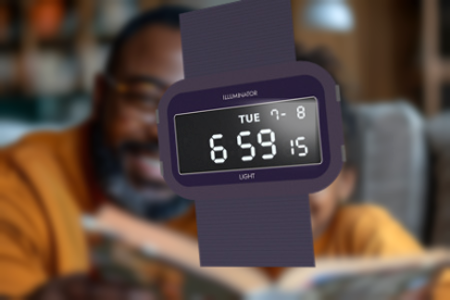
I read {"hour": 6, "minute": 59, "second": 15}
